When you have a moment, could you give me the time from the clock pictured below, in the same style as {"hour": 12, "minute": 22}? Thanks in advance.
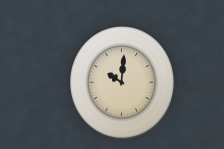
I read {"hour": 10, "minute": 1}
